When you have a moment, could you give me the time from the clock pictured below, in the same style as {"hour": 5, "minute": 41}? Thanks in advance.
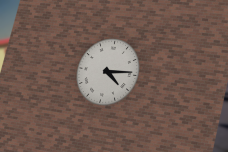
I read {"hour": 4, "minute": 14}
